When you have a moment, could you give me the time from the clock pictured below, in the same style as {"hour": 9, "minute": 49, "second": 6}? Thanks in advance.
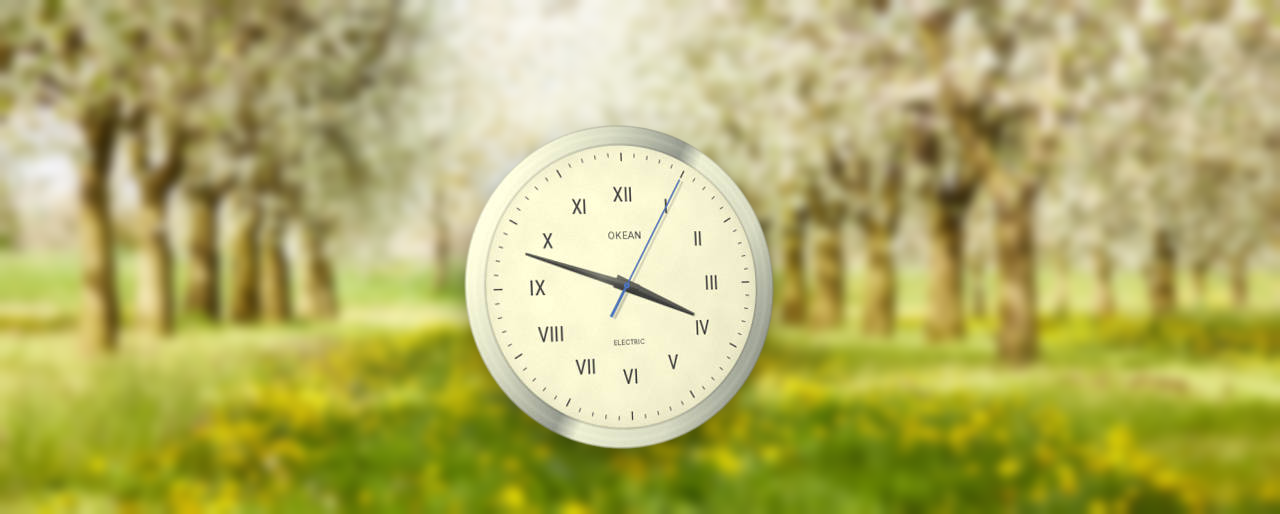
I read {"hour": 3, "minute": 48, "second": 5}
